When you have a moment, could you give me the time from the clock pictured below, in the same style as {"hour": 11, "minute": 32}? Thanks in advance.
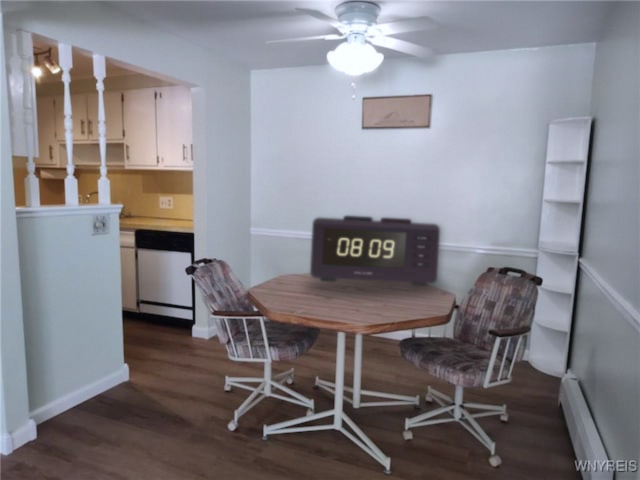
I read {"hour": 8, "minute": 9}
